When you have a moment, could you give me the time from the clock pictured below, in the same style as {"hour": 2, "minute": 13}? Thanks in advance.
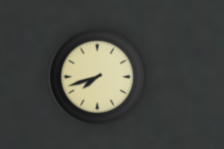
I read {"hour": 7, "minute": 42}
